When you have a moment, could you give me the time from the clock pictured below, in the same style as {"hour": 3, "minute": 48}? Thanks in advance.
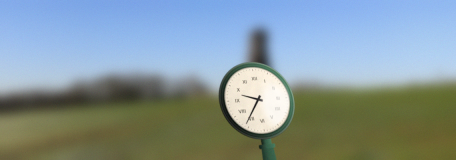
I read {"hour": 9, "minute": 36}
